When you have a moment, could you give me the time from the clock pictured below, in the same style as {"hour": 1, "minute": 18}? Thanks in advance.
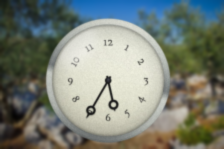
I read {"hour": 5, "minute": 35}
